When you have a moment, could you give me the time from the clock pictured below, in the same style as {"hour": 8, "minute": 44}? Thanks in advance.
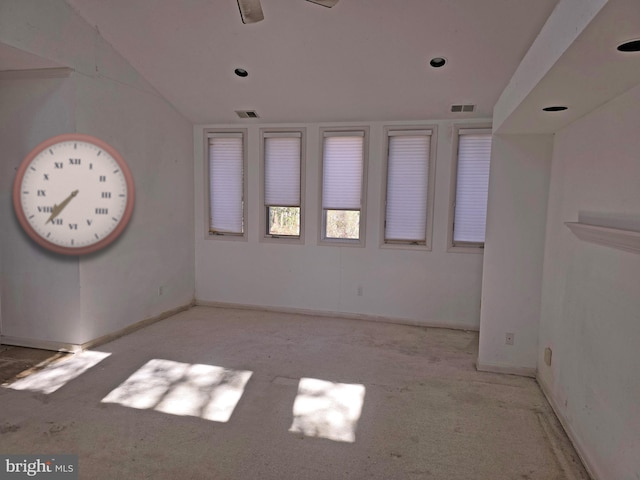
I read {"hour": 7, "minute": 37}
